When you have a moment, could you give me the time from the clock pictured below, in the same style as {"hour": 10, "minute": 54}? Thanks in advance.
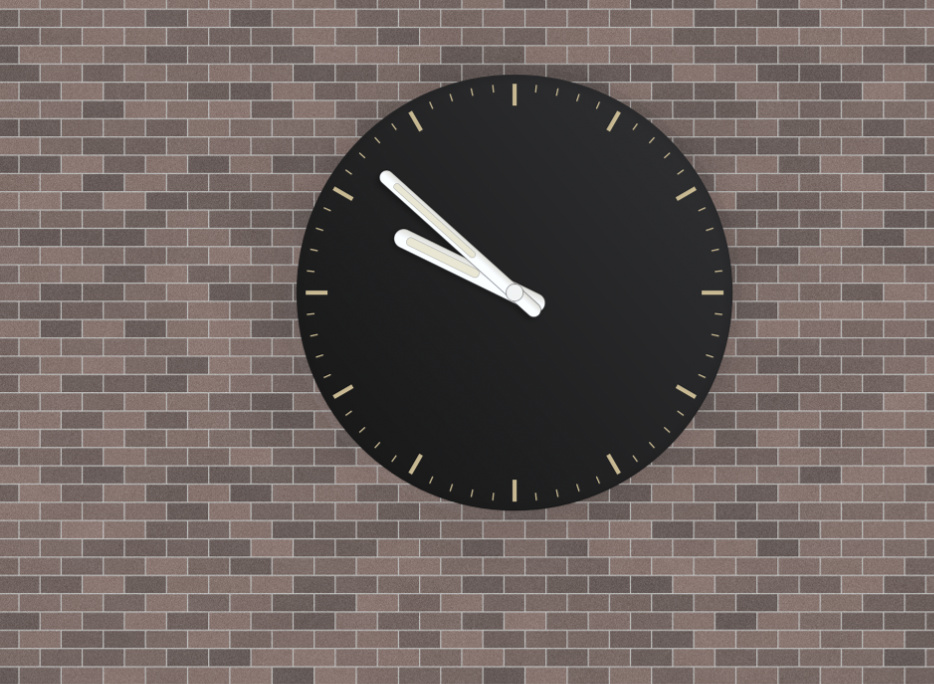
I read {"hour": 9, "minute": 52}
